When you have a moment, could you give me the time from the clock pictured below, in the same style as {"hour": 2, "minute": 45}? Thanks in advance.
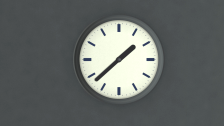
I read {"hour": 1, "minute": 38}
